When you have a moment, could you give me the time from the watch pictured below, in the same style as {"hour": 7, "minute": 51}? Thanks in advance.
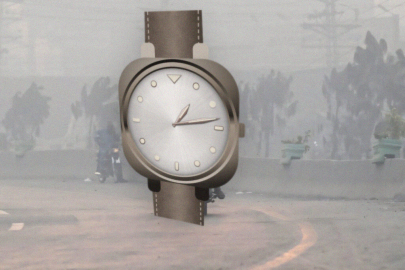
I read {"hour": 1, "minute": 13}
